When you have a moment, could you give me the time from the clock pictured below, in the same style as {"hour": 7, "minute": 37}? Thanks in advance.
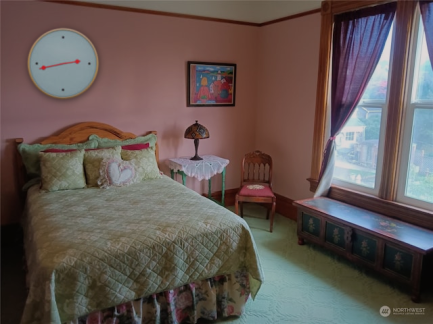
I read {"hour": 2, "minute": 43}
